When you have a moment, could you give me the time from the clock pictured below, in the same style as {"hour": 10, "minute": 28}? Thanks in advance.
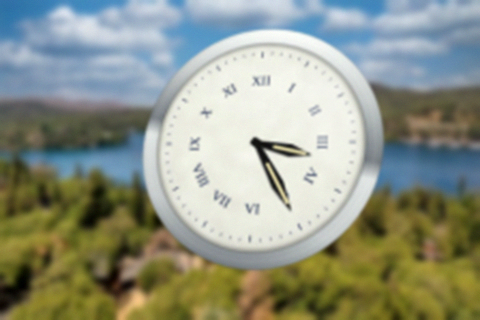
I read {"hour": 3, "minute": 25}
